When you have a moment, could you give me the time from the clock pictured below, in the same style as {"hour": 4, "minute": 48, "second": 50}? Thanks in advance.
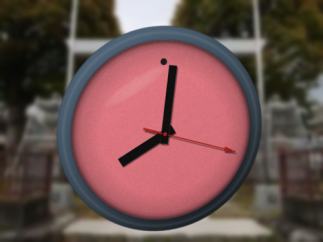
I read {"hour": 8, "minute": 1, "second": 18}
